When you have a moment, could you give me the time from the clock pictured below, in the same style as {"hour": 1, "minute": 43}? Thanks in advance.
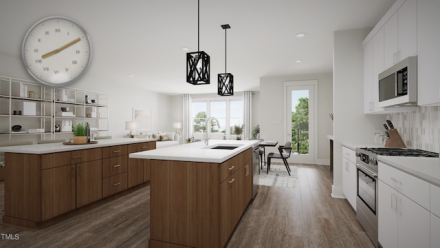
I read {"hour": 8, "minute": 10}
